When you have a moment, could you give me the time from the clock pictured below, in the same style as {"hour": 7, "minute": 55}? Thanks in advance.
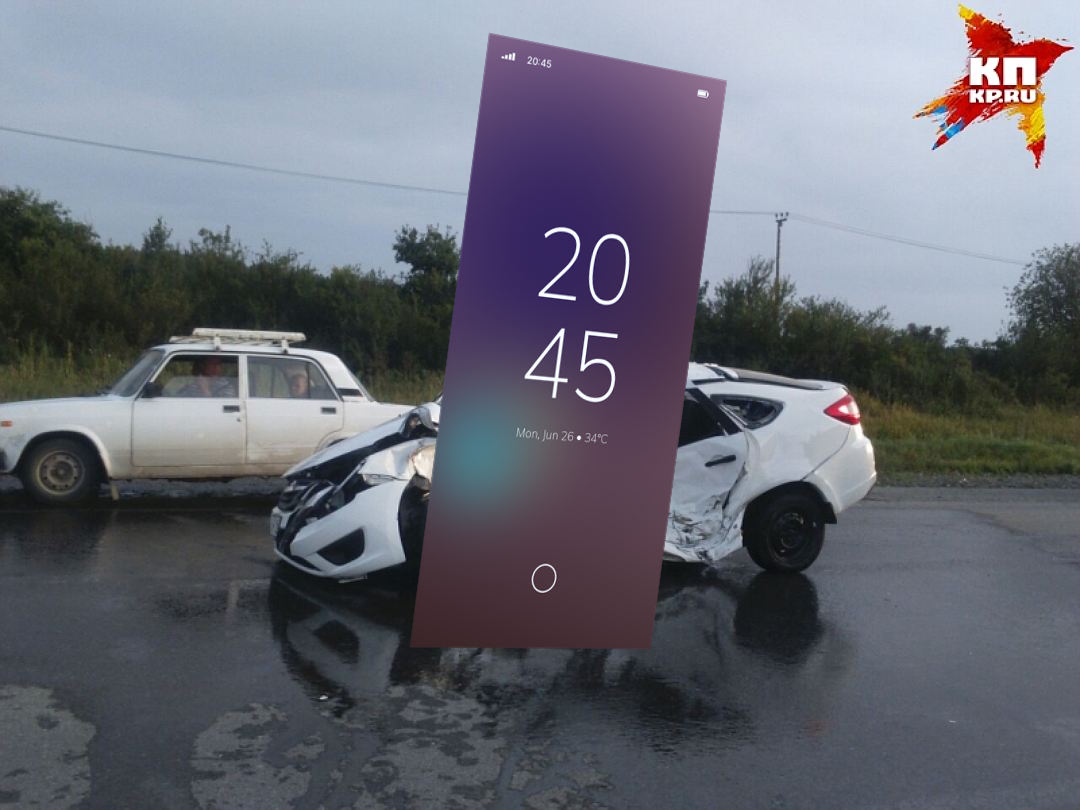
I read {"hour": 20, "minute": 45}
